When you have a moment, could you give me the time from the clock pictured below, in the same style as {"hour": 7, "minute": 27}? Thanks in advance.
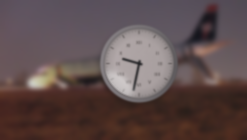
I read {"hour": 9, "minute": 32}
